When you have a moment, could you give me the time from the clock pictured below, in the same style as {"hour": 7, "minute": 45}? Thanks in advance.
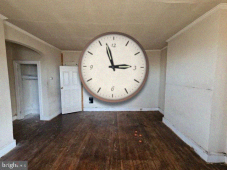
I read {"hour": 2, "minute": 57}
